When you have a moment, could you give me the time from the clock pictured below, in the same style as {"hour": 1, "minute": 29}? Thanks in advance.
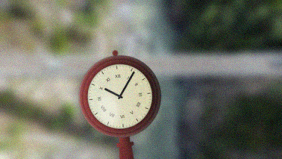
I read {"hour": 10, "minute": 6}
